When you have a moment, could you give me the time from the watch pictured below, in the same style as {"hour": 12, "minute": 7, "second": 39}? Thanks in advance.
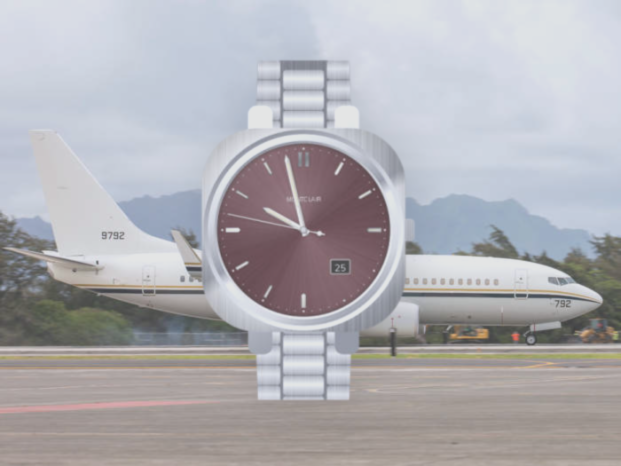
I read {"hour": 9, "minute": 57, "second": 47}
